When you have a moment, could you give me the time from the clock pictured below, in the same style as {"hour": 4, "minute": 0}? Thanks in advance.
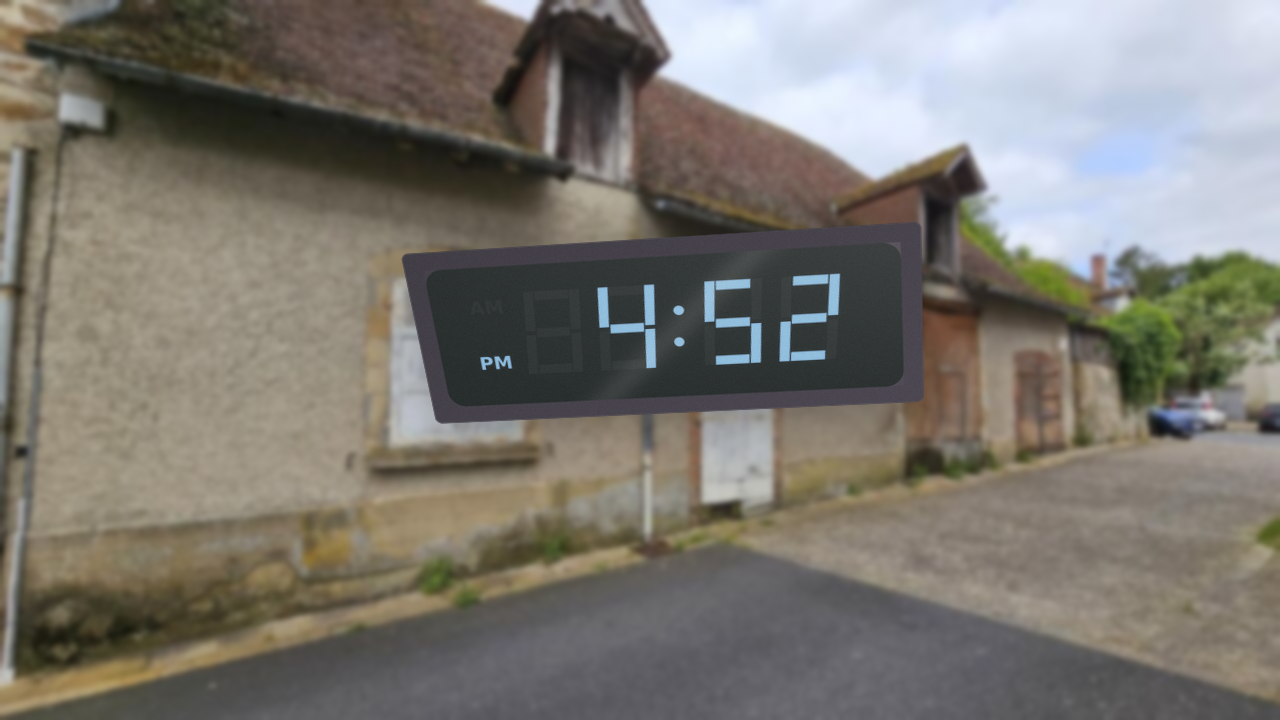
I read {"hour": 4, "minute": 52}
